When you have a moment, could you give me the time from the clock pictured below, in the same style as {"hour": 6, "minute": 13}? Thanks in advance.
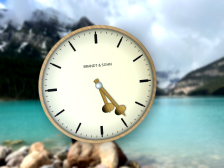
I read {"hour": 5, "minute": 24}
